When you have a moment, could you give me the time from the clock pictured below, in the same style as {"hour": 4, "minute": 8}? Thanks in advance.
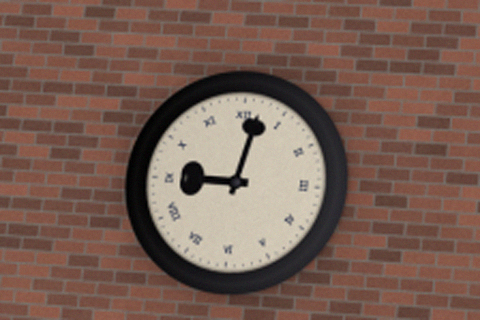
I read {"hour": 9, "minute": 2}
